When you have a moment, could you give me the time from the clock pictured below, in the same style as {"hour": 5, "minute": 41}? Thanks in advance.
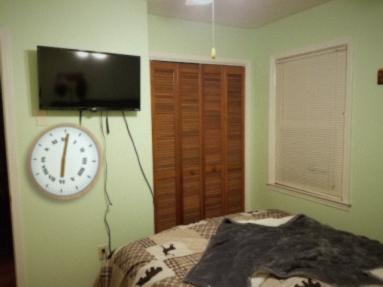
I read {"hour": 6, "minute": 1}
